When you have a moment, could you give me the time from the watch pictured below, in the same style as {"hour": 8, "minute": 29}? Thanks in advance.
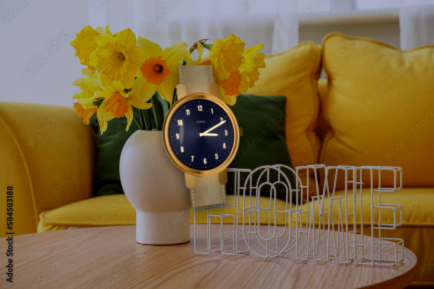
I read {"hour": 3, "minute": 11}
